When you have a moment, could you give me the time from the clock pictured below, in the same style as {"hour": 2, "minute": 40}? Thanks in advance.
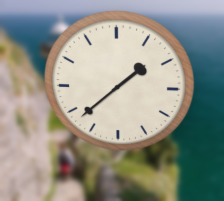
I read {"hour": 1, "minute": 38}
